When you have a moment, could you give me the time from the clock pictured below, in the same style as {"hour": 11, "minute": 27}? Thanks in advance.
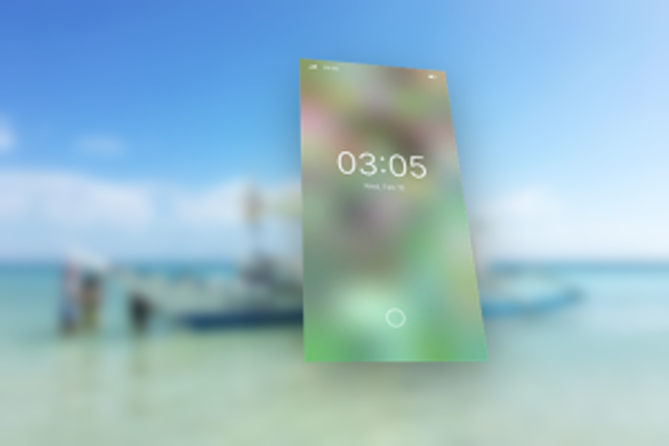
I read {"hour": 3, "minute": 5}
